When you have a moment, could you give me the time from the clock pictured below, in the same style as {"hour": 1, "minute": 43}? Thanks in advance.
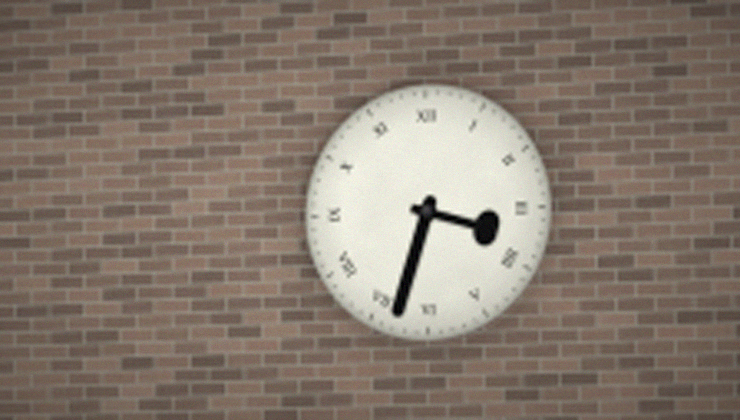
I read {"hour": 3, "minute": 33}
